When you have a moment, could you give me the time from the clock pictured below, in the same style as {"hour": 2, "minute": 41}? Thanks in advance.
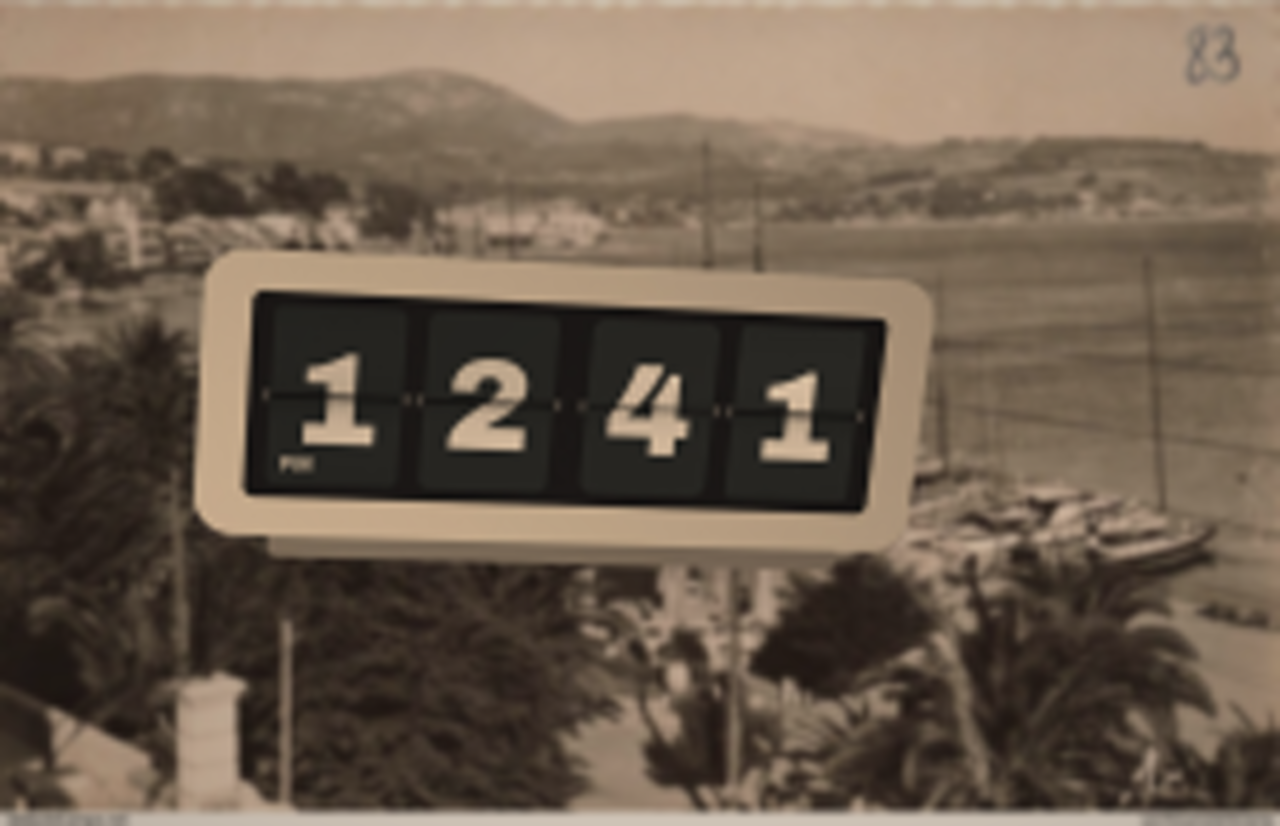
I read {"hour": 12, "minute": 41}
